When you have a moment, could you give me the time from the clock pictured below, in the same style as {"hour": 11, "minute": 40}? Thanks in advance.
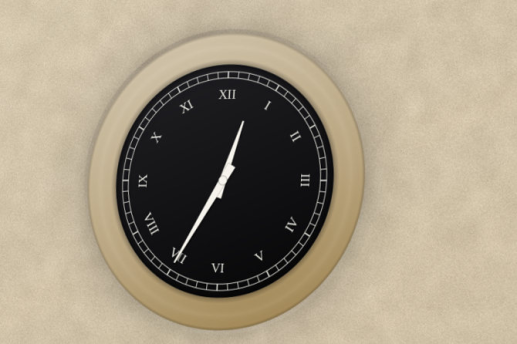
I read {"hour": 12, "minute": 35}
